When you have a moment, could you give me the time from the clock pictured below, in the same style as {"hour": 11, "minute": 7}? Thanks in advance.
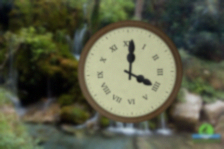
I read {"hour": 4, "minute": 1}
